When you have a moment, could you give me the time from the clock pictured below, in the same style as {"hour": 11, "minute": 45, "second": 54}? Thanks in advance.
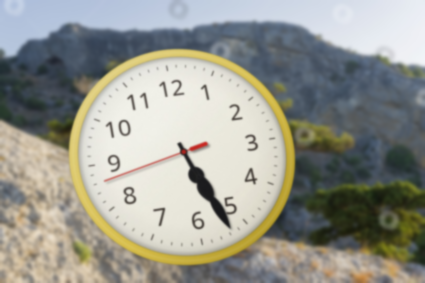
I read {"hour": 5, "minute": 26, "second": 43}
